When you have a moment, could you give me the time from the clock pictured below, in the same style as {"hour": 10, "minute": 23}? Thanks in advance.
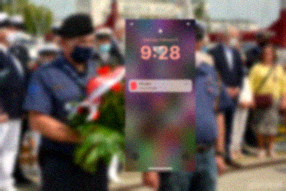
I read {"hour": 9, "minute": 28}
